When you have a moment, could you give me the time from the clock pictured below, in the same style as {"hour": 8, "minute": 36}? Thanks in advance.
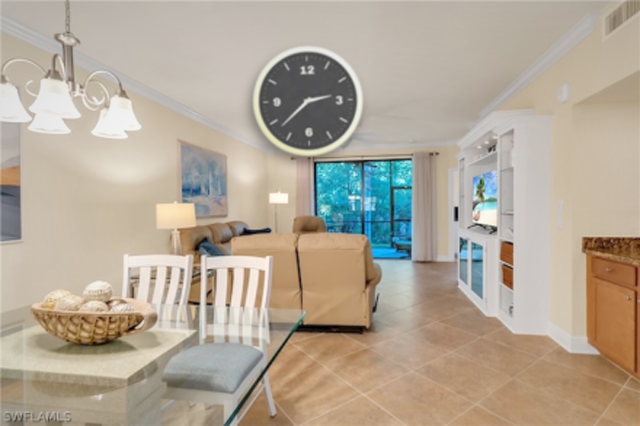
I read {"hour": 2, "minute": 38}
